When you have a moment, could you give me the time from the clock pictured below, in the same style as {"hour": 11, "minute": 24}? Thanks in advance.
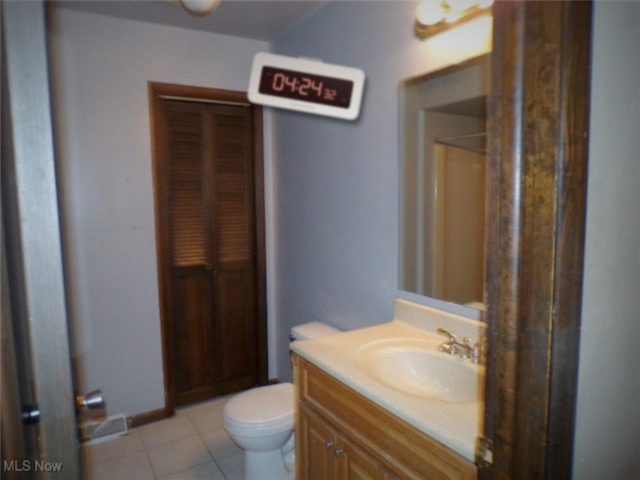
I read {"hour": 4, "minute": 24}
